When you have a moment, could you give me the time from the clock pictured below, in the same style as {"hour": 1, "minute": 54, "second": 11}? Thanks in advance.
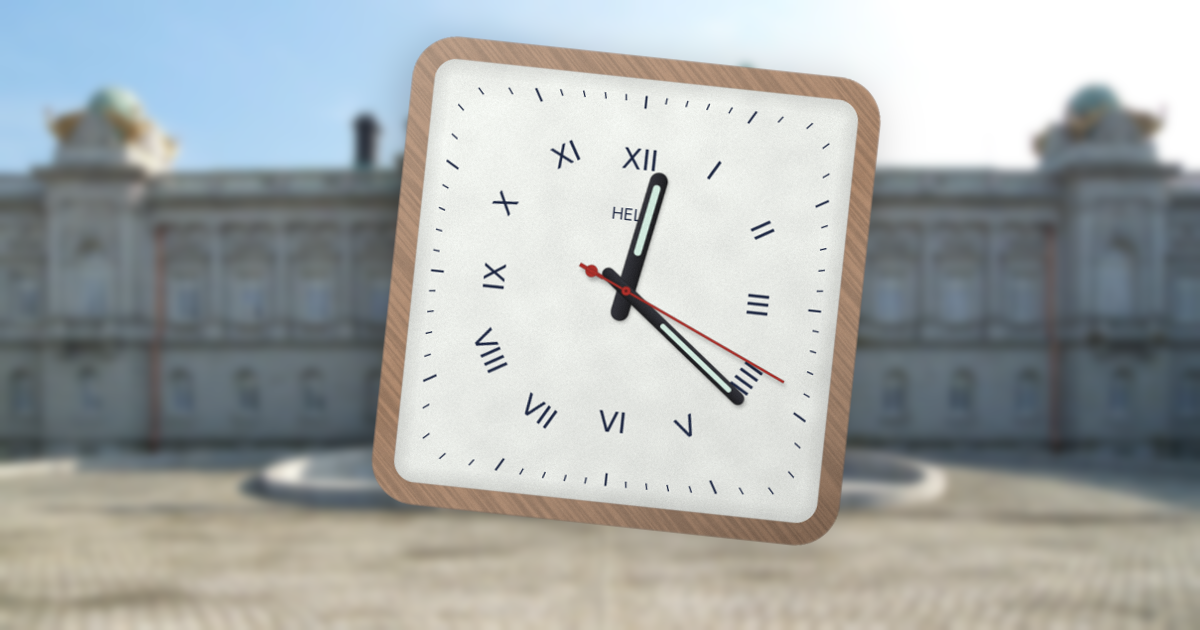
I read {"hour": 12, "minute": 21, "second": 19}
